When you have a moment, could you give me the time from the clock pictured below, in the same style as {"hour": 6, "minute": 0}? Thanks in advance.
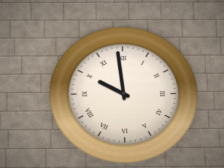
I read {"hour": 9, "minute": 59}
